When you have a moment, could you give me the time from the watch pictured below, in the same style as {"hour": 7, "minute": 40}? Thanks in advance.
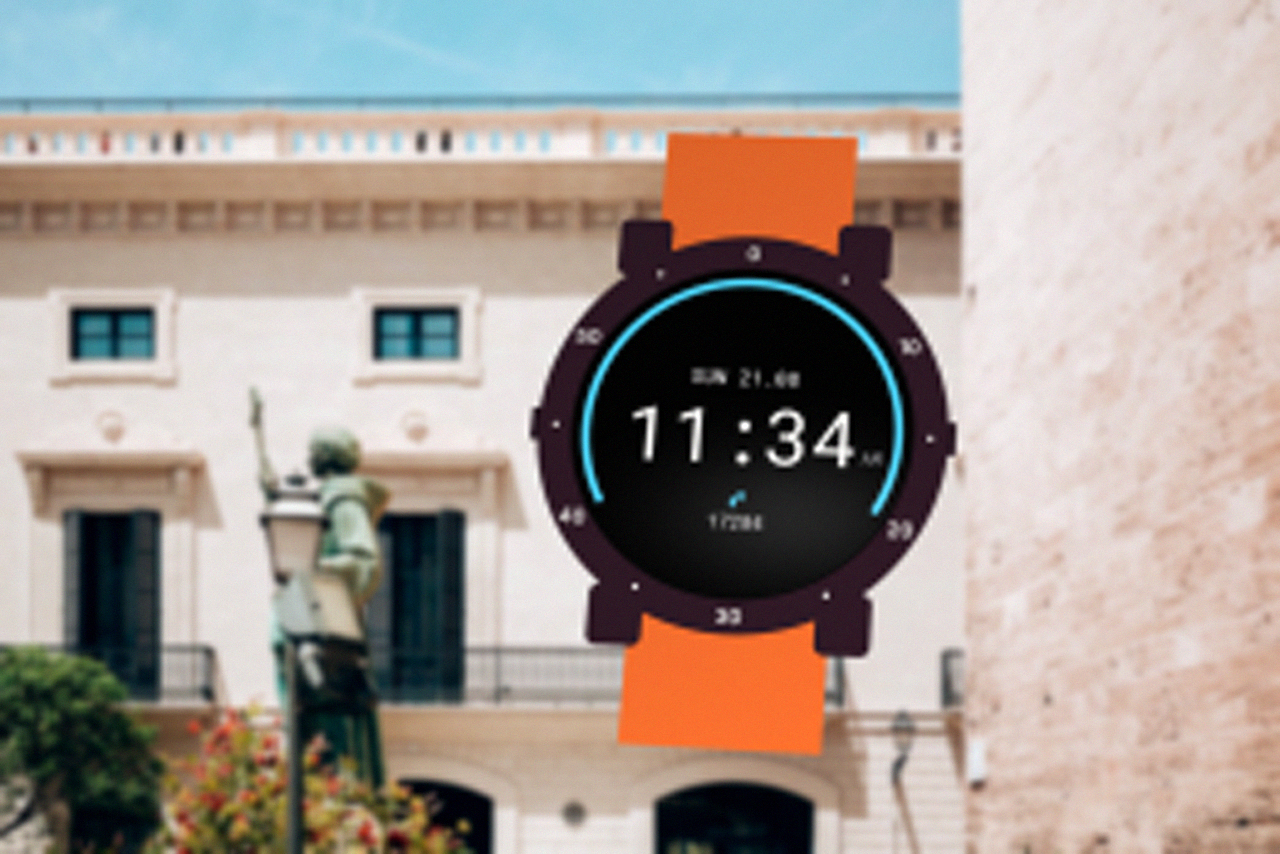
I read {"hour": 11, "minute": 34}
